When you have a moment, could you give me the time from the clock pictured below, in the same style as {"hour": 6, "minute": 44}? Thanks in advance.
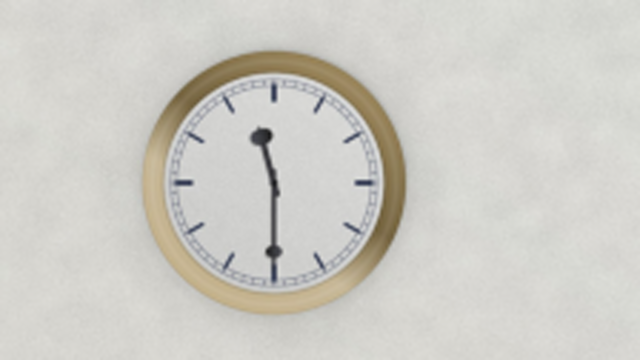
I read {"hour": 11, "minute": 30}
